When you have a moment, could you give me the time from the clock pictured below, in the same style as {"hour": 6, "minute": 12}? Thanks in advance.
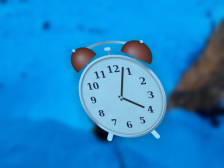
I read {"hour": 4, "minute": 3}
